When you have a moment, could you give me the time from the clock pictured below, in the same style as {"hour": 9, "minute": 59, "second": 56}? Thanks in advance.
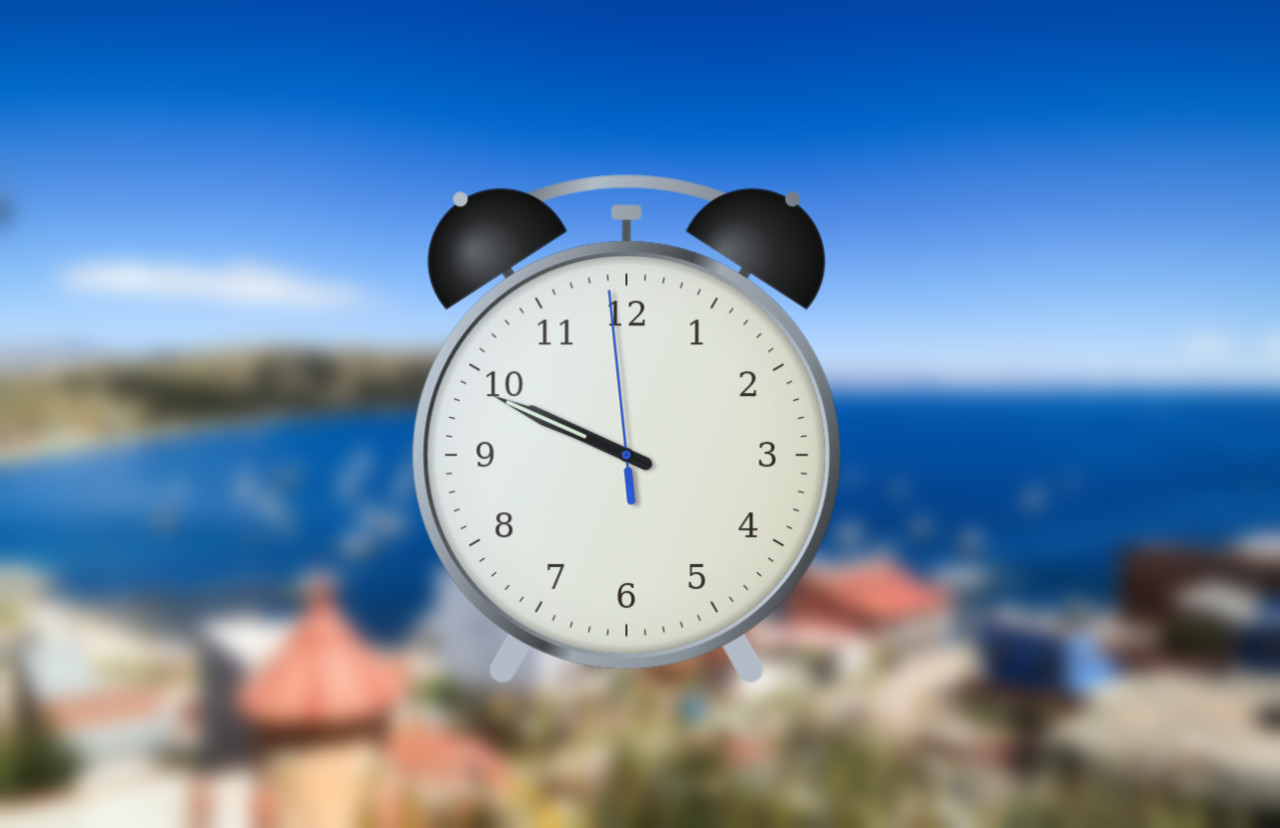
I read {"hour": 9, "minute": 48, "second": 59}
